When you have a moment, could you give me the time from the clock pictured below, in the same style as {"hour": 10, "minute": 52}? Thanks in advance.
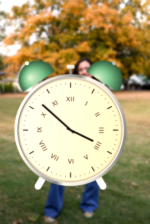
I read {"hour": 3, "minute": 52}
